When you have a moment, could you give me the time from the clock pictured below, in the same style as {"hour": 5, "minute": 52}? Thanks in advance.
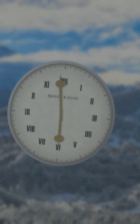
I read {"hour": 5, "minute": 59}
